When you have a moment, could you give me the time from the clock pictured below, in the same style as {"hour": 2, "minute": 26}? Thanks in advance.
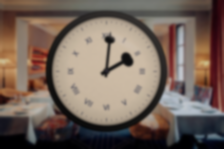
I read {"hour": 2, "minute": 1}
